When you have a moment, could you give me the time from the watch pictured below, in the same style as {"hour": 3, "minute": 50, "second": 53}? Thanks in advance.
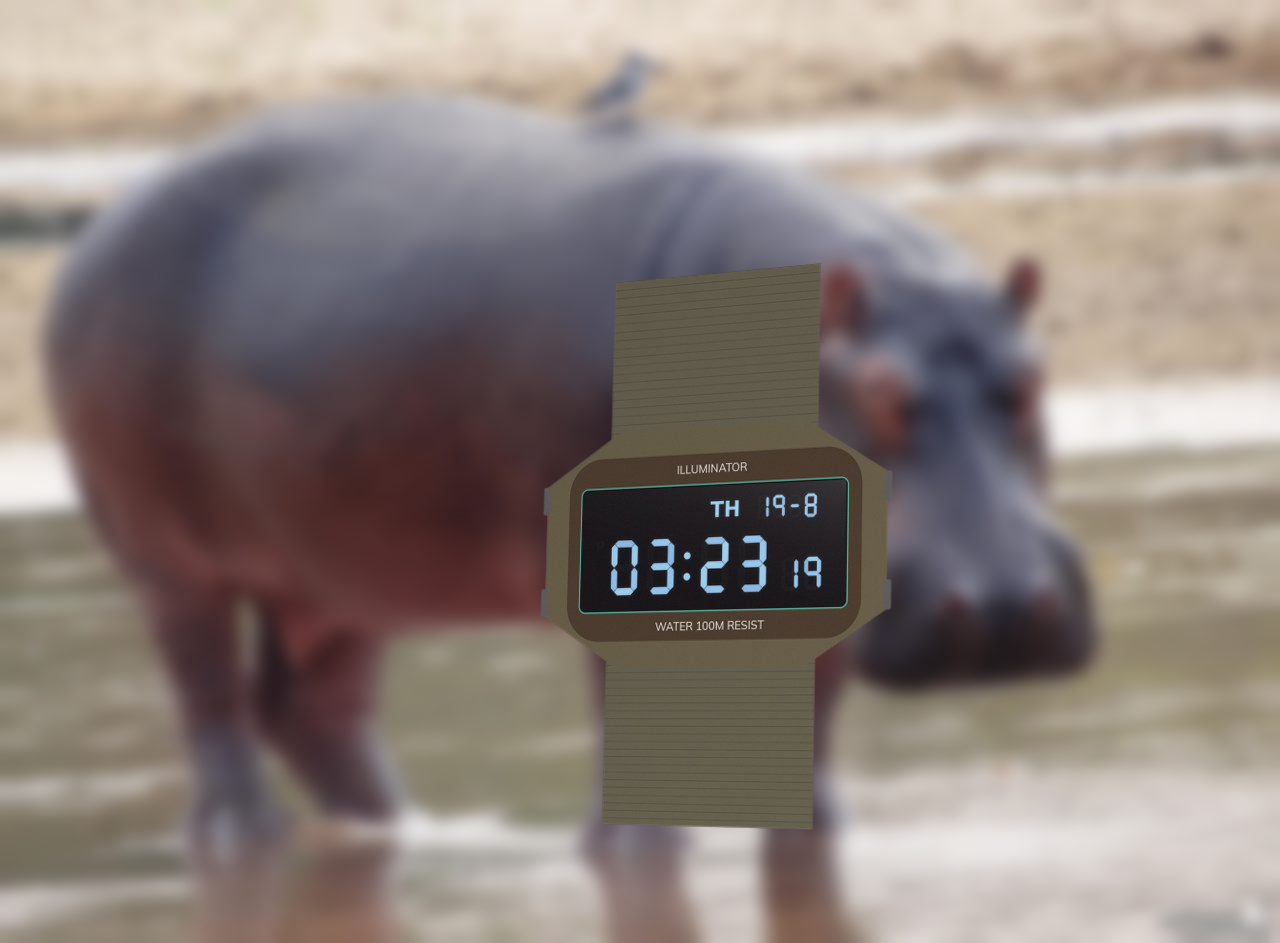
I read {"hour": 3, "minute": 23, "second": 19}
